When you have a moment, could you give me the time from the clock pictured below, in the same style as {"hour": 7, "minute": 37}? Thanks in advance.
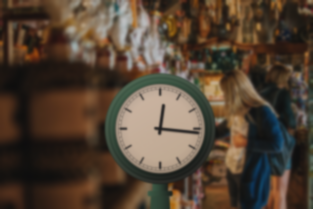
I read {"hour": 12, "minute": 16}
